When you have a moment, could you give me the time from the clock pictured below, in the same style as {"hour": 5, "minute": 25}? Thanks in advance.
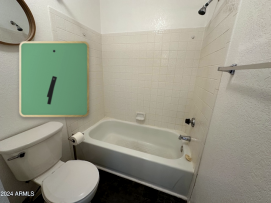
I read {"hour": 6, "minute": 32}
